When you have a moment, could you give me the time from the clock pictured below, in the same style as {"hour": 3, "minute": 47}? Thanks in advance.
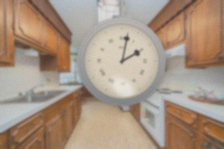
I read {"hour": 2, "minute": 2}
